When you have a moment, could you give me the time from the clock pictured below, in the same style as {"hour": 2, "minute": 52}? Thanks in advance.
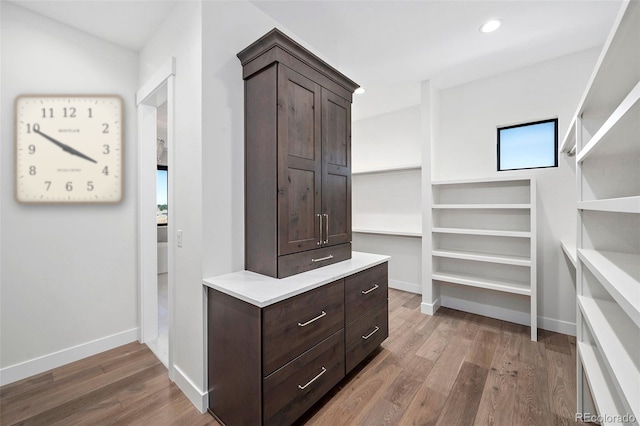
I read {"hour": 3, "minute": 50}
